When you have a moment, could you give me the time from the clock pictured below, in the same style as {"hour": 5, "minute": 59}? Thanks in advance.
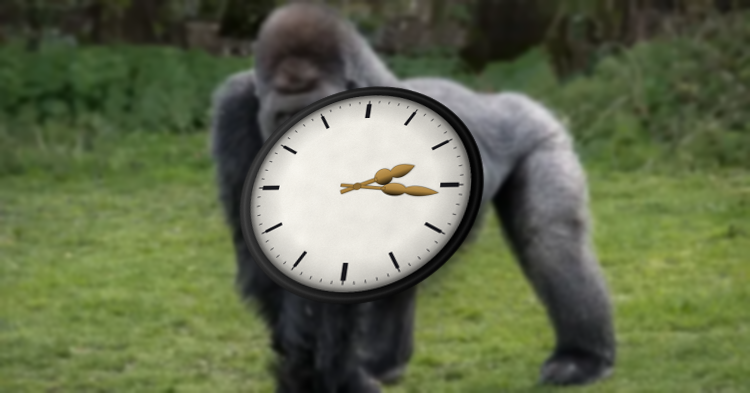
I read {"hour": 2, "minute": 16}
